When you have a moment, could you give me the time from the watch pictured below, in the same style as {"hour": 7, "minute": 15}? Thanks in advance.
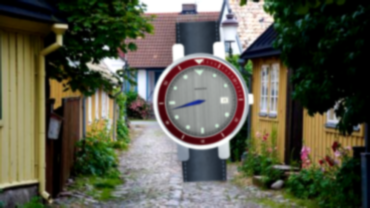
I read {"hour": 8, "minute": 43}
